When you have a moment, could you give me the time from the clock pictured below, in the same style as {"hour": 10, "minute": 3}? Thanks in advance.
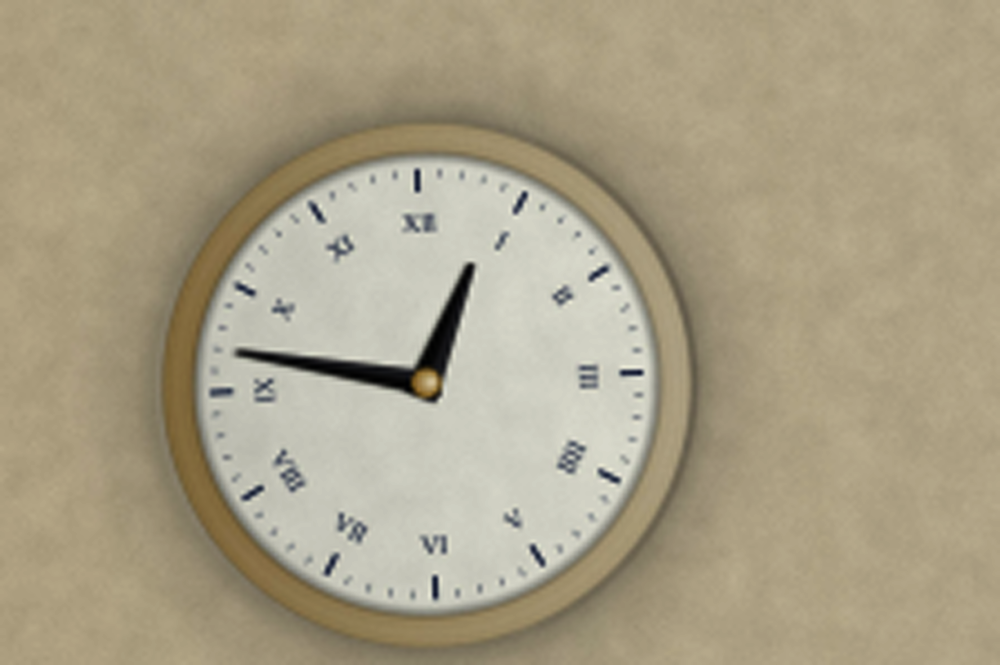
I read {"hour": 12, "minute": 47}
